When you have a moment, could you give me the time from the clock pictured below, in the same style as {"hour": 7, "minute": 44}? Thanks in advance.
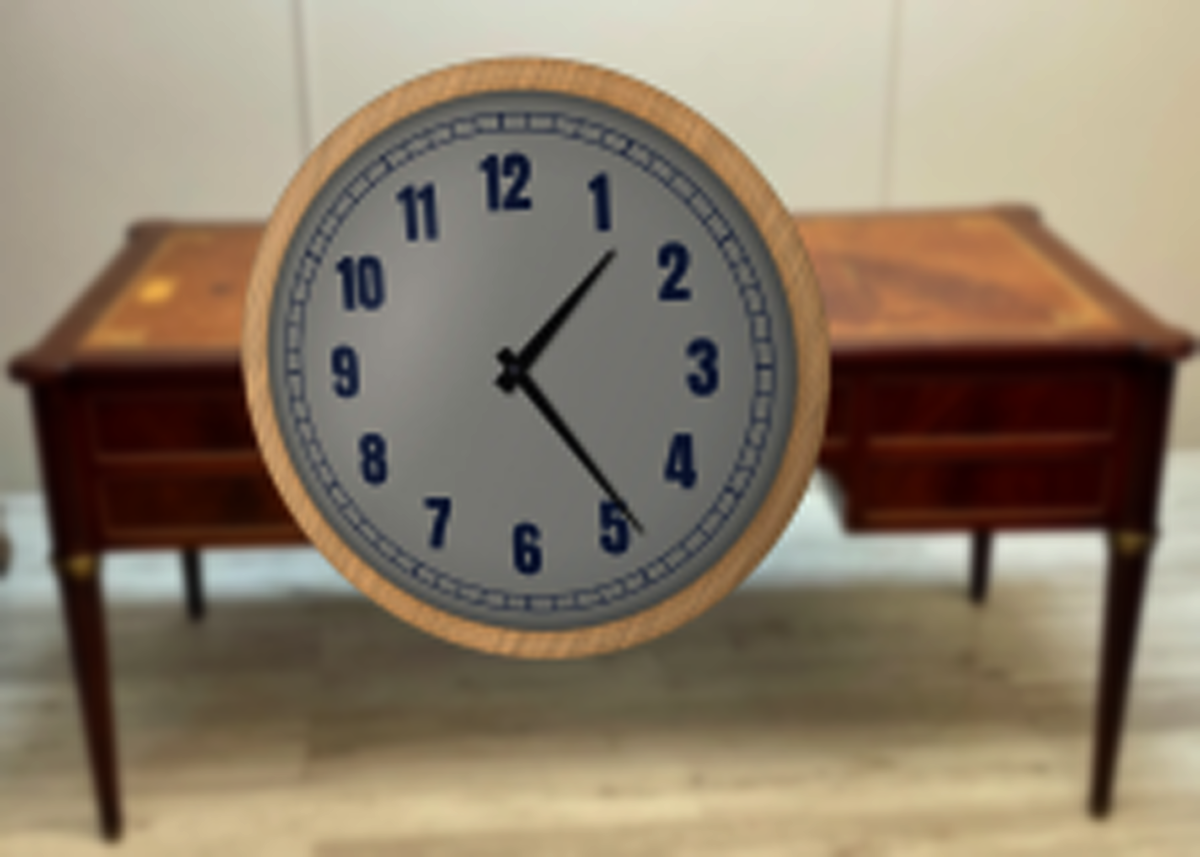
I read {"hour": 1, "minute": 24}
